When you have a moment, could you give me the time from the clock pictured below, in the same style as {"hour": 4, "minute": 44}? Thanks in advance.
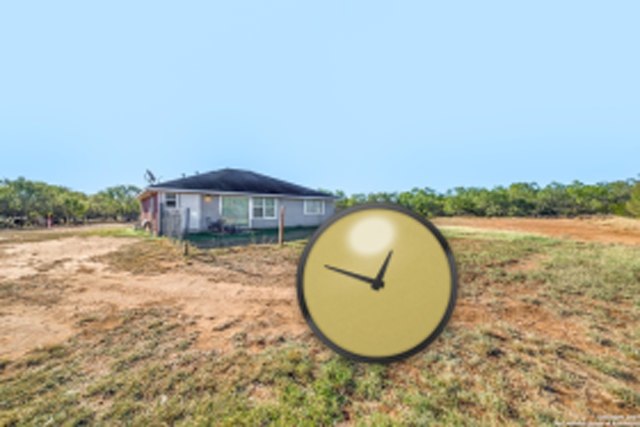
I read {"hour": 12, "minute": 48}
